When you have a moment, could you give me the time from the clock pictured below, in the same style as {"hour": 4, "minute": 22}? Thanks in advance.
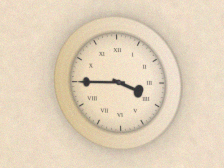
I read {"hour": 3, "minute": 45}
